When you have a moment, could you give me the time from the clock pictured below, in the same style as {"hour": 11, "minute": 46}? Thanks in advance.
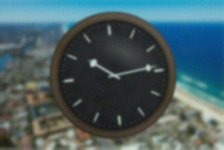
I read {"hour": 10, "minute": 14}
